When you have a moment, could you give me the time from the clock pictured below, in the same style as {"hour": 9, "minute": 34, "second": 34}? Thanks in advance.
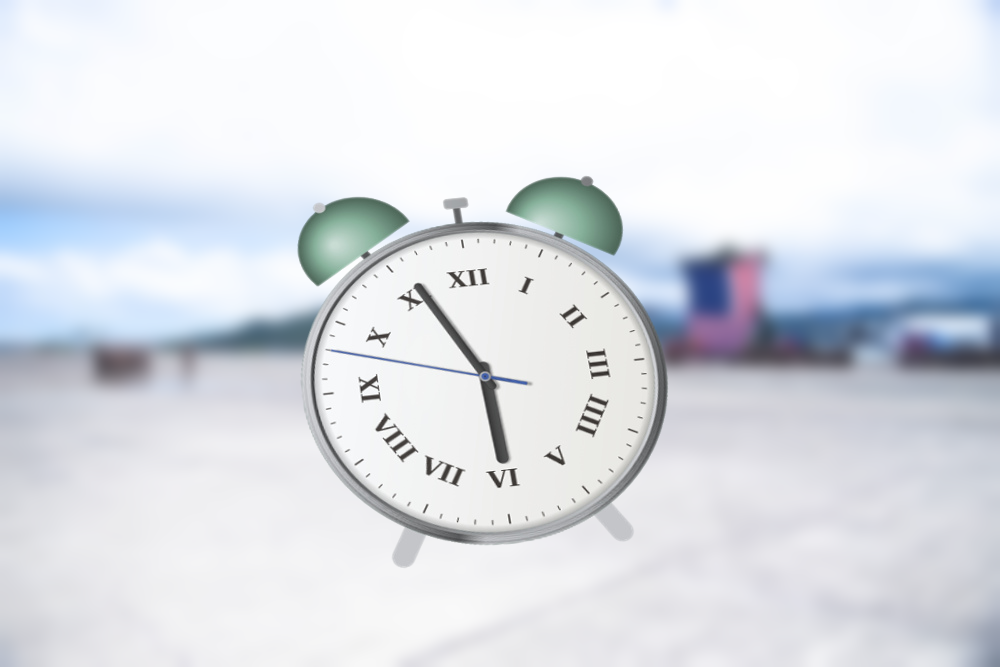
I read {"hour": 5, "minute": 55, "second": 48}
